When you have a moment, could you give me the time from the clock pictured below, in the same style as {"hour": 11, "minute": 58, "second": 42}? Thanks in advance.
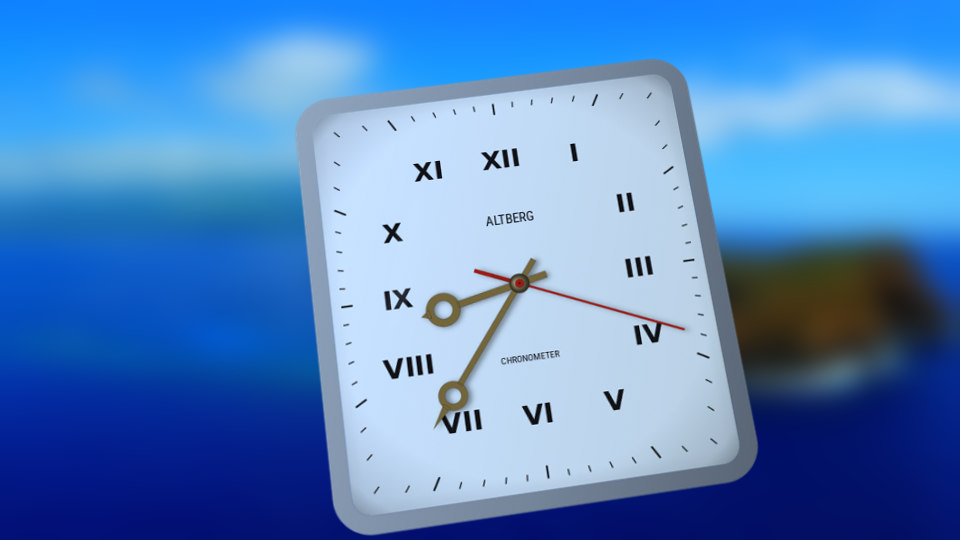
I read {"hour": 8, "minute": 36, "second": 19}
